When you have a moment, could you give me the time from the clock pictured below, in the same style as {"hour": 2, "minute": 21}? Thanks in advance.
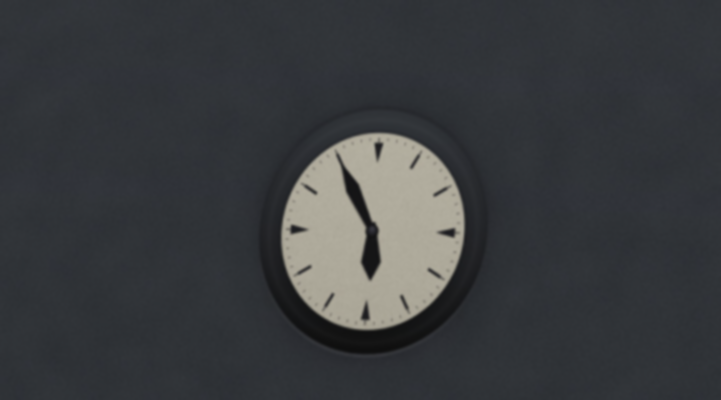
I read {"hour": 5, "minute": 55}
